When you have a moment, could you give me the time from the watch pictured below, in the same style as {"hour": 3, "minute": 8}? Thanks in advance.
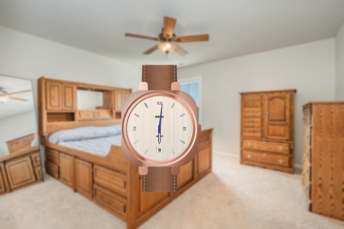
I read {"hour": 6, "minute": 1}
